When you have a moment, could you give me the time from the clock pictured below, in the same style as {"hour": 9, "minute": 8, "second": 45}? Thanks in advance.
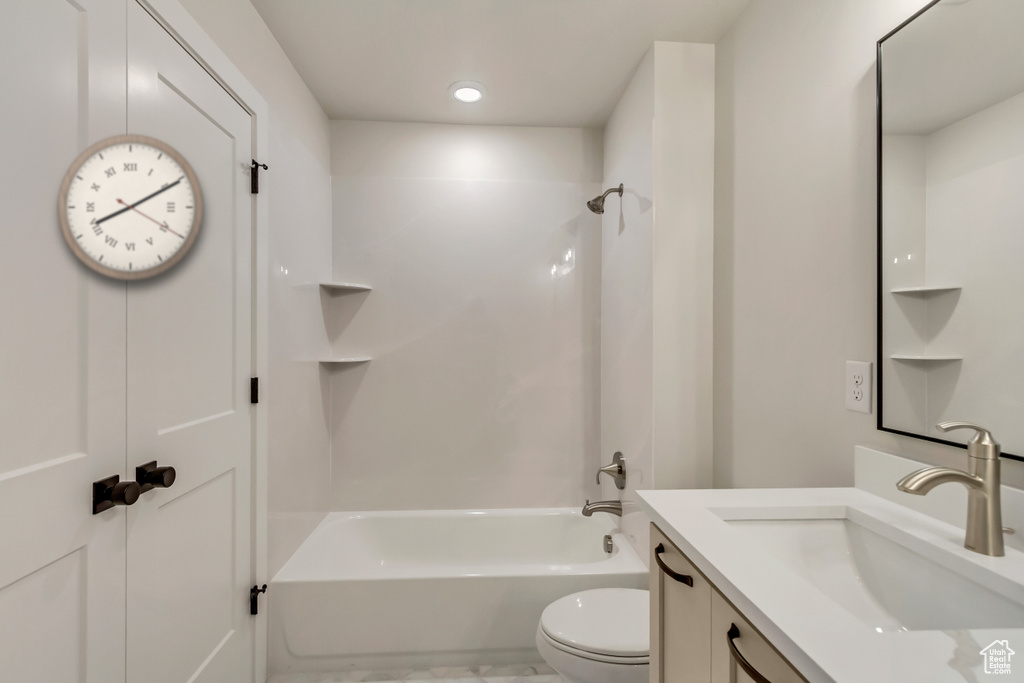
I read {"hour": 8, "minute": 10, "second": 20}
